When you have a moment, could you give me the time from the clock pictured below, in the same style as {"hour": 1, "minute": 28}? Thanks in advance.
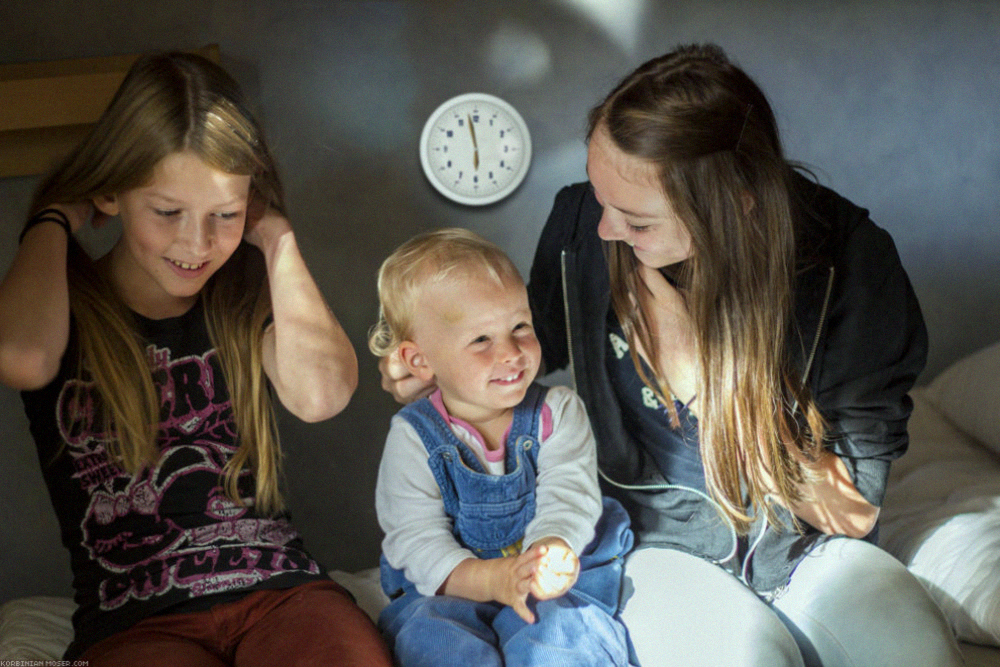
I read {"hour": 5, "minute": 58}
